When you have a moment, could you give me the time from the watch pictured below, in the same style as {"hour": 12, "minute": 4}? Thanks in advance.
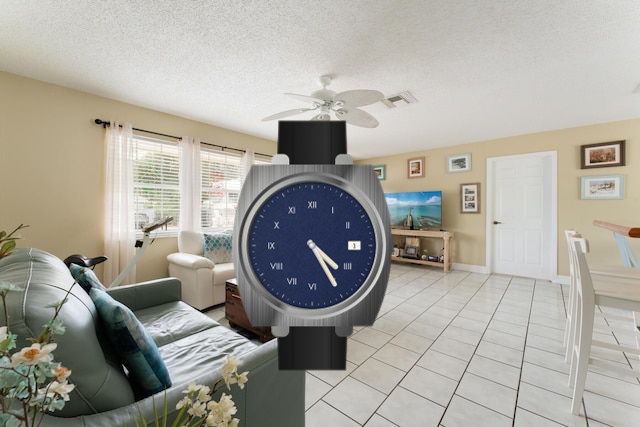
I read {"hour": 4, "minute": 25}
